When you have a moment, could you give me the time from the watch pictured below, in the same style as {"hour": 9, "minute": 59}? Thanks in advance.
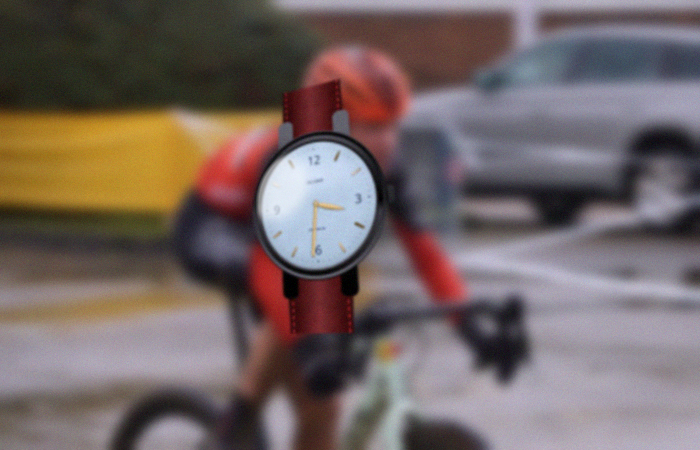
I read {"hour": 3, "minute": 31}
